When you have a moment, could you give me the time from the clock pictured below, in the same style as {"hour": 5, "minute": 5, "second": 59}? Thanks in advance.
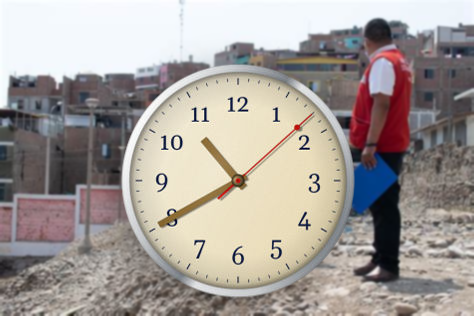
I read {"hour": 10, "minute": 40, "second": 8}
